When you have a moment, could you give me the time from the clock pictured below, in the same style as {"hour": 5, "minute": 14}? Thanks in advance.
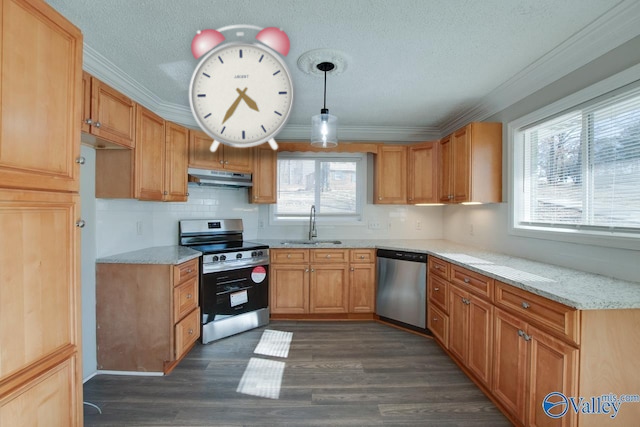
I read {"hour": 4, "minute": 36}
